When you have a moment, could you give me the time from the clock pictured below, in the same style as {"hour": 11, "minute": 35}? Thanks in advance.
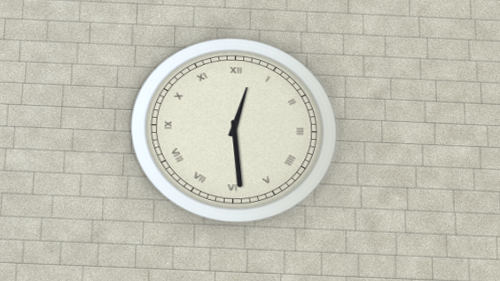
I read {"hour": 12, "minute": 29}
